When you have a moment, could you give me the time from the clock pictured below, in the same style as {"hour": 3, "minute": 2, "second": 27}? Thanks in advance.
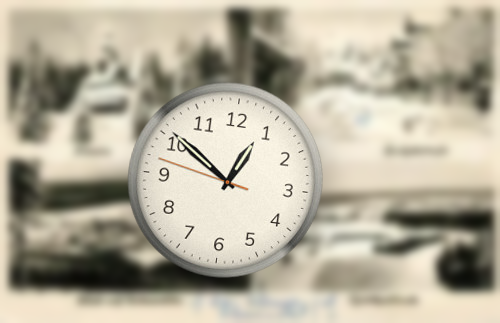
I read {"hour": 12, "minute": 50, "second": 47}
